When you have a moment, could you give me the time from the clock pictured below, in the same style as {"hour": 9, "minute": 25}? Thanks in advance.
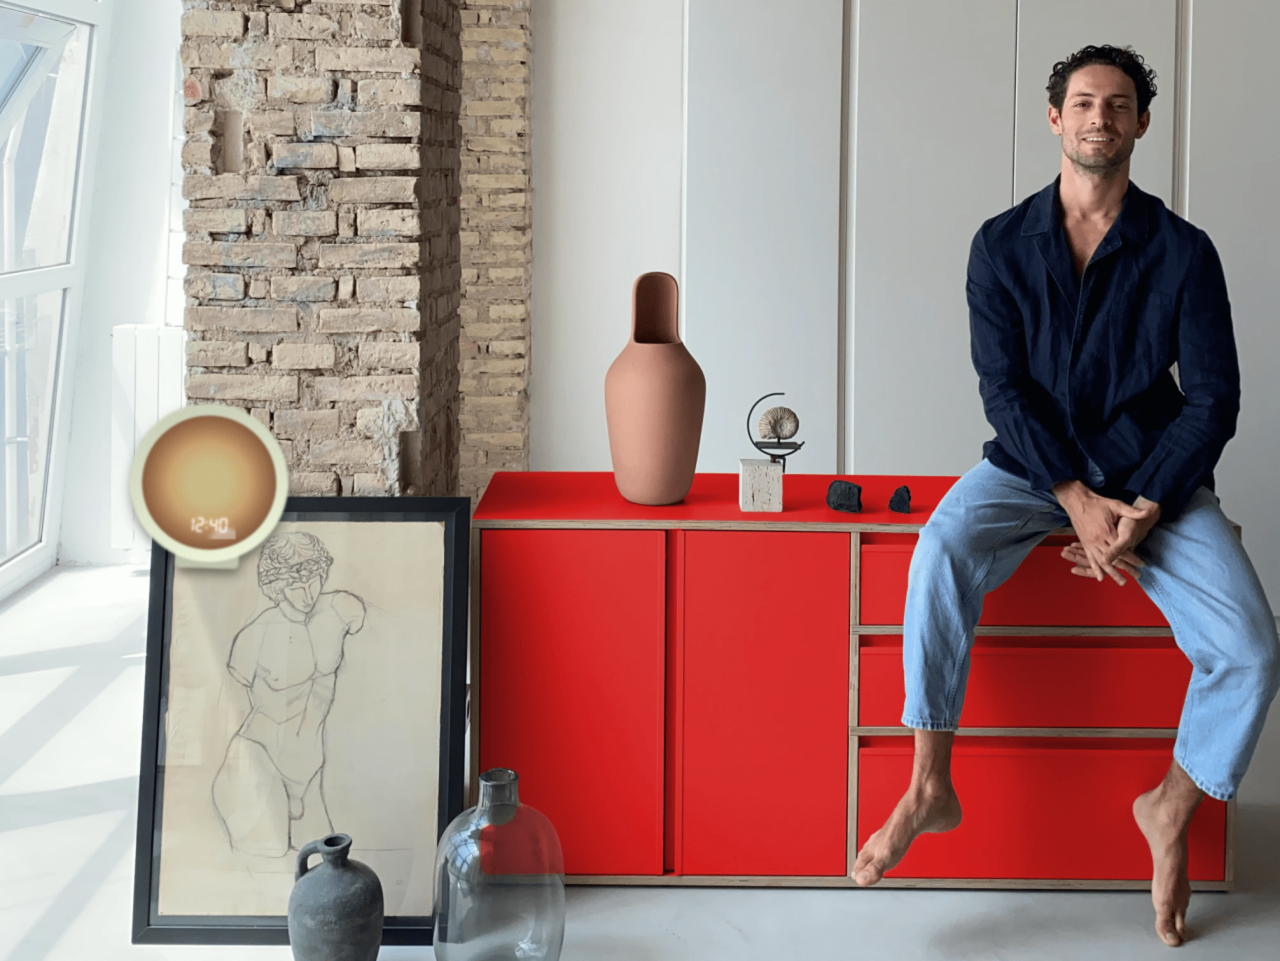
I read {"hour": 12, "minute": 40}
